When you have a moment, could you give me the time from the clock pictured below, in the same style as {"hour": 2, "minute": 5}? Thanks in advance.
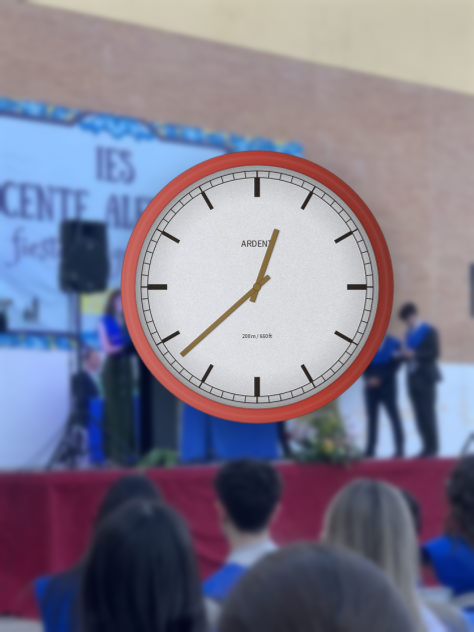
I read {"hour": 12, "minute": 38}
